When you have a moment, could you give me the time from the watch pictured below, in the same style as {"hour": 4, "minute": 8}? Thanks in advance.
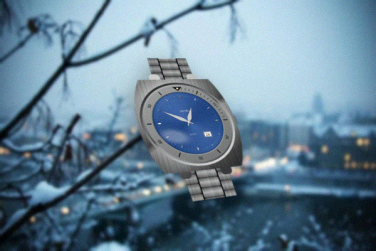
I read {"hour": 12, "minute": 50}
